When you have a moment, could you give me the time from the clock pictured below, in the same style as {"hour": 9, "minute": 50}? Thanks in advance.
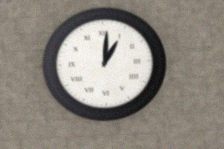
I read {"hour": 1, "minute": 1}
